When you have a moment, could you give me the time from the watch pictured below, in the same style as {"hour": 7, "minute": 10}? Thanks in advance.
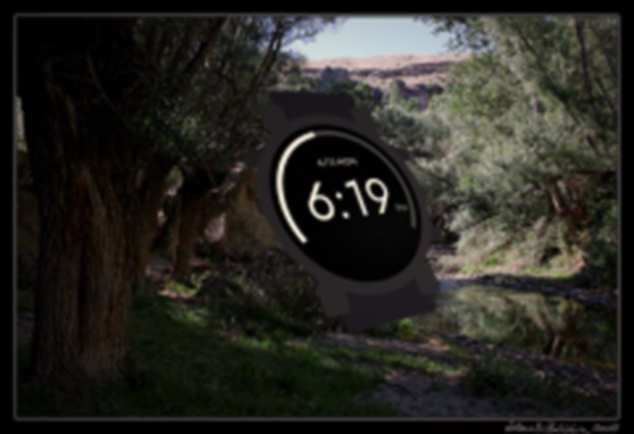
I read {"hour": 6, "minute": 19}
